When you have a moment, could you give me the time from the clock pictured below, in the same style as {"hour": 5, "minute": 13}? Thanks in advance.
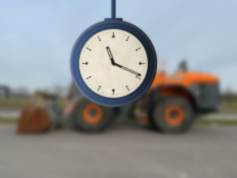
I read {"hour": 11, "minute": 19}
